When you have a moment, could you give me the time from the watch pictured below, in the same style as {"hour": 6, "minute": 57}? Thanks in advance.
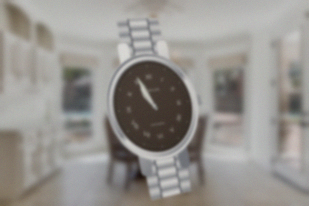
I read {"hour": 10, "minute": 56}
